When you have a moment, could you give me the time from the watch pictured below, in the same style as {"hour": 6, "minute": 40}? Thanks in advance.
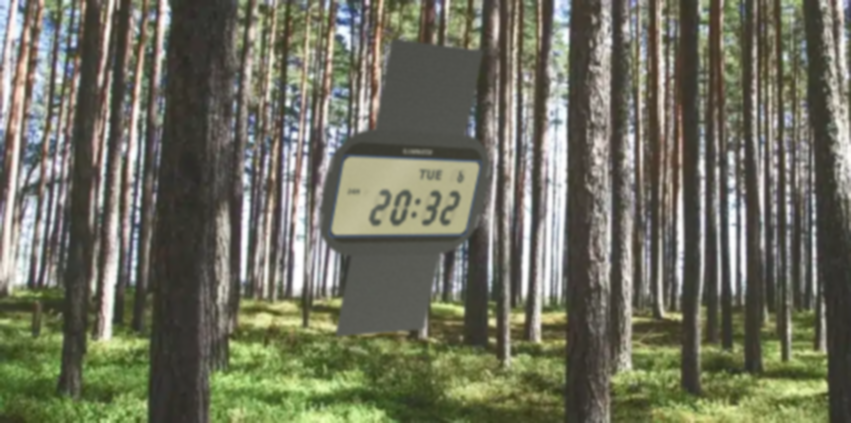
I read {"hour": 20, "minute": 32}
